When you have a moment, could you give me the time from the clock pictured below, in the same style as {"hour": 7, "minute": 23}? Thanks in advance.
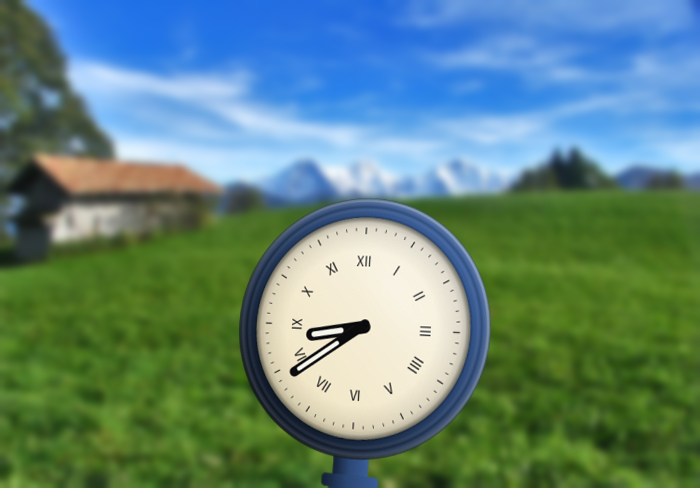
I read {"hour": 8, "minute": 39}
